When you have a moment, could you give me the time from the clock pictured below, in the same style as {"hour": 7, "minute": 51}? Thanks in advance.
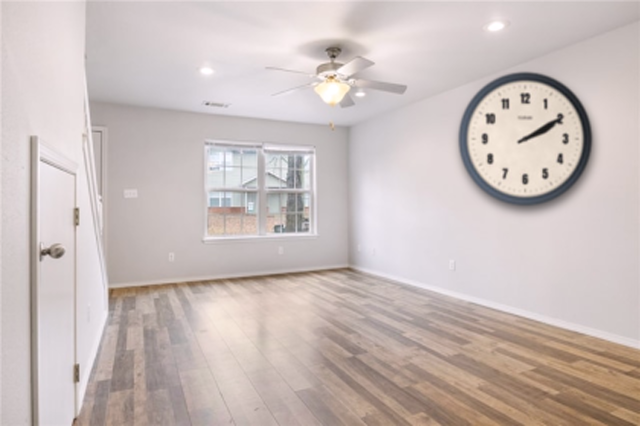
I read {"hour": 2, "minute": 10}
